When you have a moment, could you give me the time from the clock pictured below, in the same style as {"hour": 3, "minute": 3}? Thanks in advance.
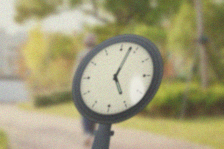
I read {"hour": 5, "minute": 3}
